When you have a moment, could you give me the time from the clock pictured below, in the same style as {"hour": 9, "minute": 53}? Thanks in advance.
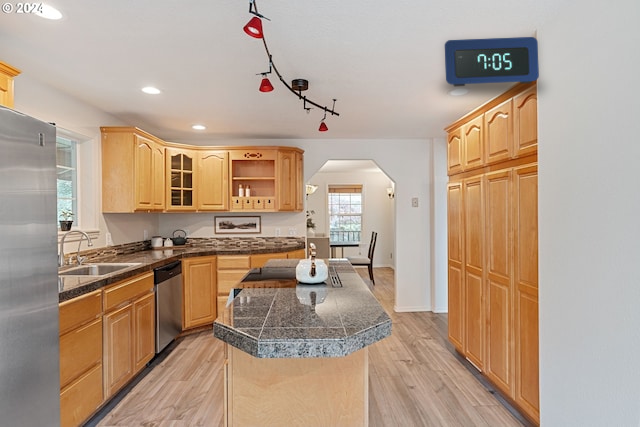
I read {"hour": 7, "minute": 5}
